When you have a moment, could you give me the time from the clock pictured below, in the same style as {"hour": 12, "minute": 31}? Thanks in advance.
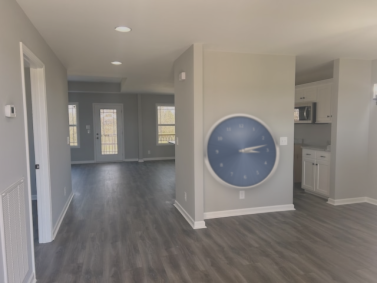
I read {"hour": 3, "minute": 13}
